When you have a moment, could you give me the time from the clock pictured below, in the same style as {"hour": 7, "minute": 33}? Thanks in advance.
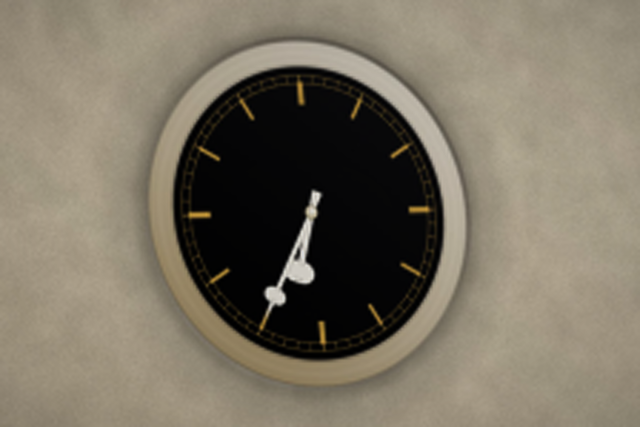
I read {"hour": 6, "minute": 35}
